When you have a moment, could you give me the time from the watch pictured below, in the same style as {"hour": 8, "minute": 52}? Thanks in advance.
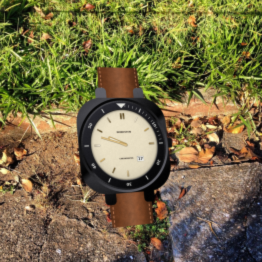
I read {"hour": 9, "minute": 48}
